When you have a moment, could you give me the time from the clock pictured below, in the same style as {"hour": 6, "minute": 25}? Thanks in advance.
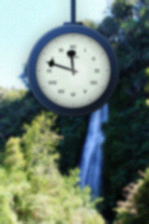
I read {"hour": 11, "minute": 48}
